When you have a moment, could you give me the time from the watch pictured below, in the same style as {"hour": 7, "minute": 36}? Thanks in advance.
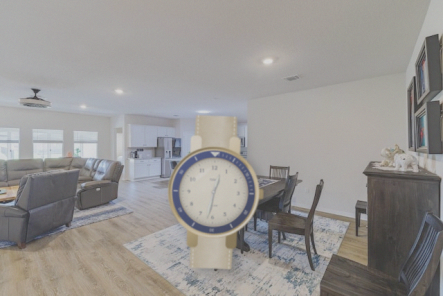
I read {"hour": 12, "minute": 32}
